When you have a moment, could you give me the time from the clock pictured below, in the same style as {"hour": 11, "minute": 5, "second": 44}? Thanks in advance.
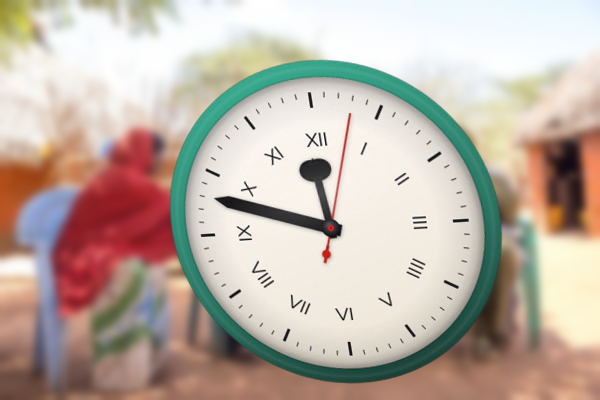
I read {"hour": 11, "minute": 48, "second": 3}
